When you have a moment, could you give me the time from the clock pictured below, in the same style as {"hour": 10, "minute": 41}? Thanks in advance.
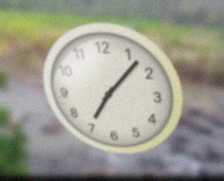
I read {"hour": 7, "minute": 7}
